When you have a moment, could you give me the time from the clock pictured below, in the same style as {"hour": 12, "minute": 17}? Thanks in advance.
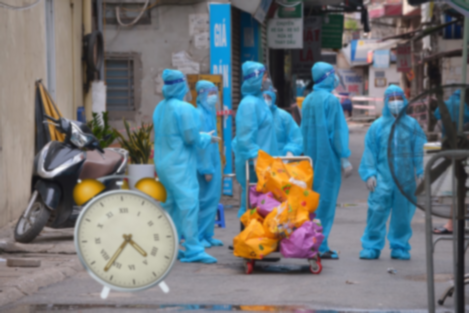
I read {"hour": 4, "minute": 37}
